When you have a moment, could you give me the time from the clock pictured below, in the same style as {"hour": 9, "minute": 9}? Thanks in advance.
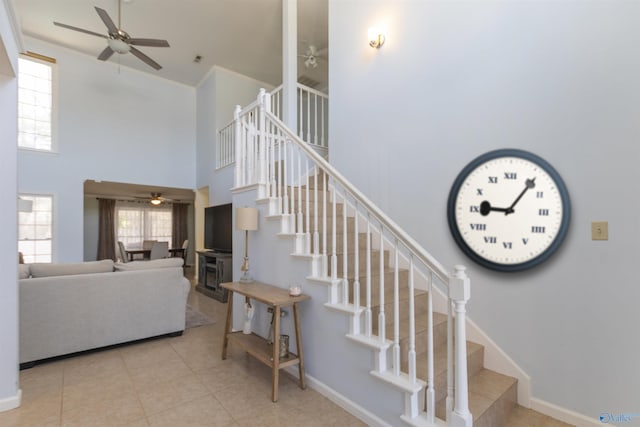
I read {"hour": 9, "minute": 6}
